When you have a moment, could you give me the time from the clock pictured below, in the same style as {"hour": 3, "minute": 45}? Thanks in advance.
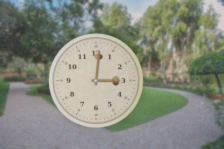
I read {"hour": 3, "minute": 1}
